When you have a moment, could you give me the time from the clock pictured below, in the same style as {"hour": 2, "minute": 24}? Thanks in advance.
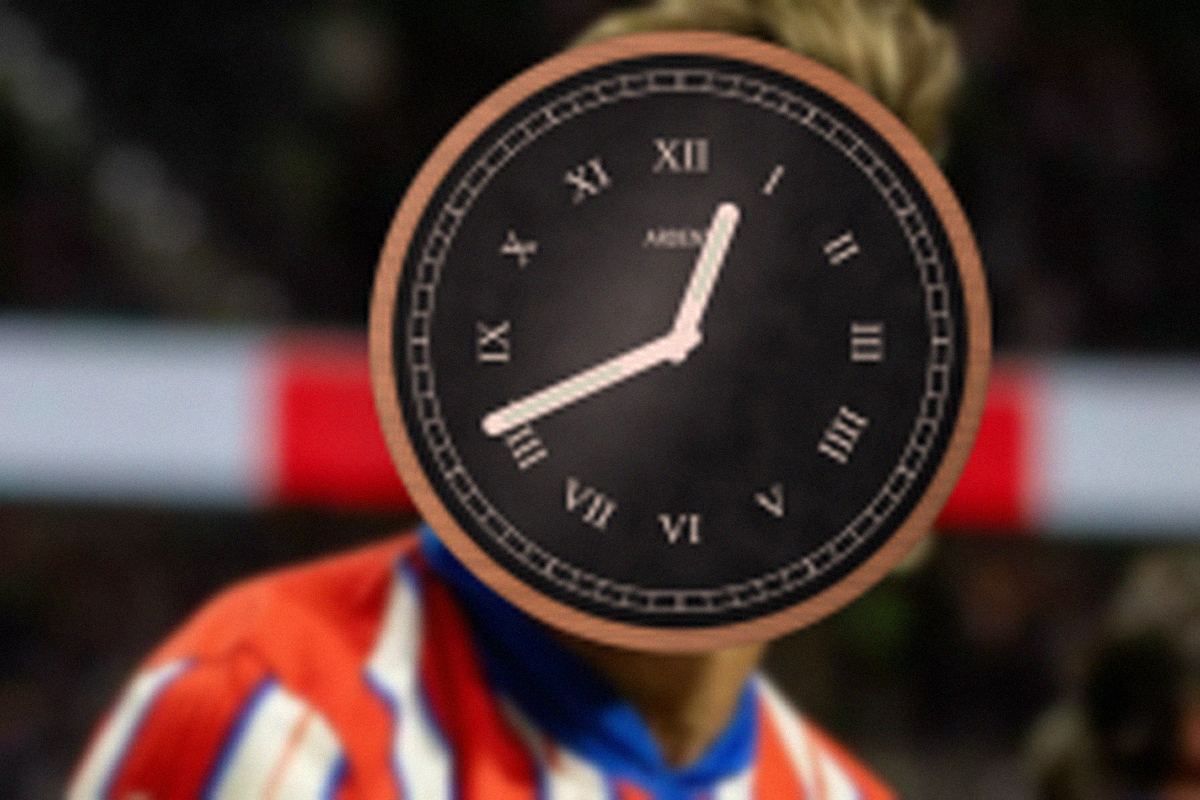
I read {"hour": 12, "minute": 41}
